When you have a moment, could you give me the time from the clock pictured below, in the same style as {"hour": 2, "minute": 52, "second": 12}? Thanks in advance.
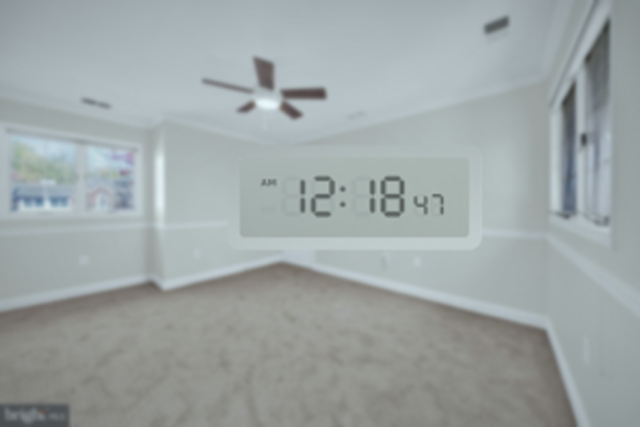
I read {"hour": 12, "minute": 18, "second": 47}
